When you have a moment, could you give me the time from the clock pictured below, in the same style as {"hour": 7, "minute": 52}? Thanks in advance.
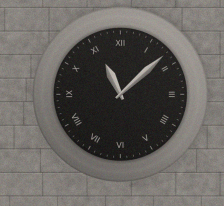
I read {"hour": 11, "minute": 8}
